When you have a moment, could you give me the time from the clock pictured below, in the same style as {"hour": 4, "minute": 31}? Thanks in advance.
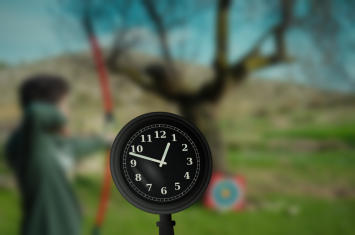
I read {"hour": 12, "minute": 48}
